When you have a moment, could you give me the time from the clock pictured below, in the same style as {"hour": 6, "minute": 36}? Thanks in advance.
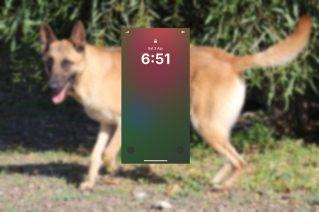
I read {"hour": 6, "minute": 51}
